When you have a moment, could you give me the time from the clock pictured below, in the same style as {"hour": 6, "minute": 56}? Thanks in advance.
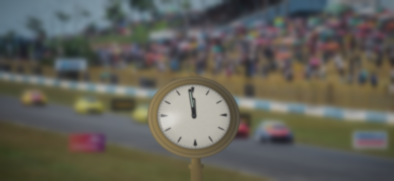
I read {"hour": 11, "minute": 59}
